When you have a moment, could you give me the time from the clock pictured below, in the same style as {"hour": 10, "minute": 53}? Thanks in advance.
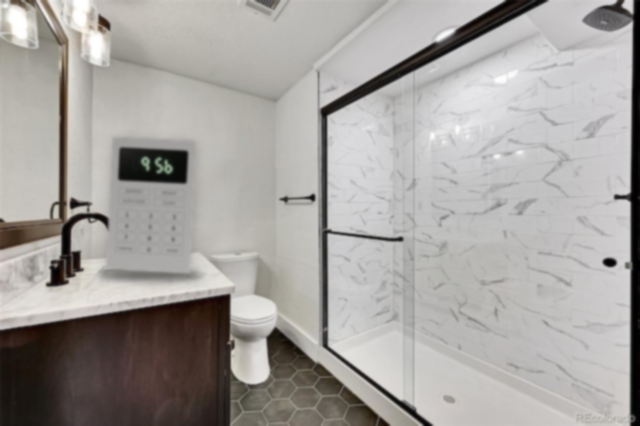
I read {"hour": 9, "minute": 56}
